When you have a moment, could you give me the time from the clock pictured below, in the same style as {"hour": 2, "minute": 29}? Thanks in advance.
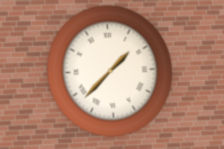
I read {"hour": 1, "minute": 38}
